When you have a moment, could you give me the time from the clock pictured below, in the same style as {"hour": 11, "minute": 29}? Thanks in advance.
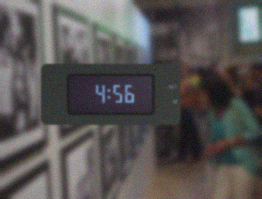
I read {"hour": 4, "minute": 56}
